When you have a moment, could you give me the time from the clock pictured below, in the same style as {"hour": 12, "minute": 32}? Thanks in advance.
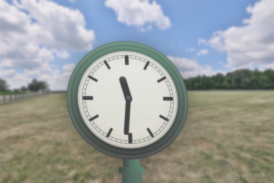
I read {"hour": 11, "minute": 31}
